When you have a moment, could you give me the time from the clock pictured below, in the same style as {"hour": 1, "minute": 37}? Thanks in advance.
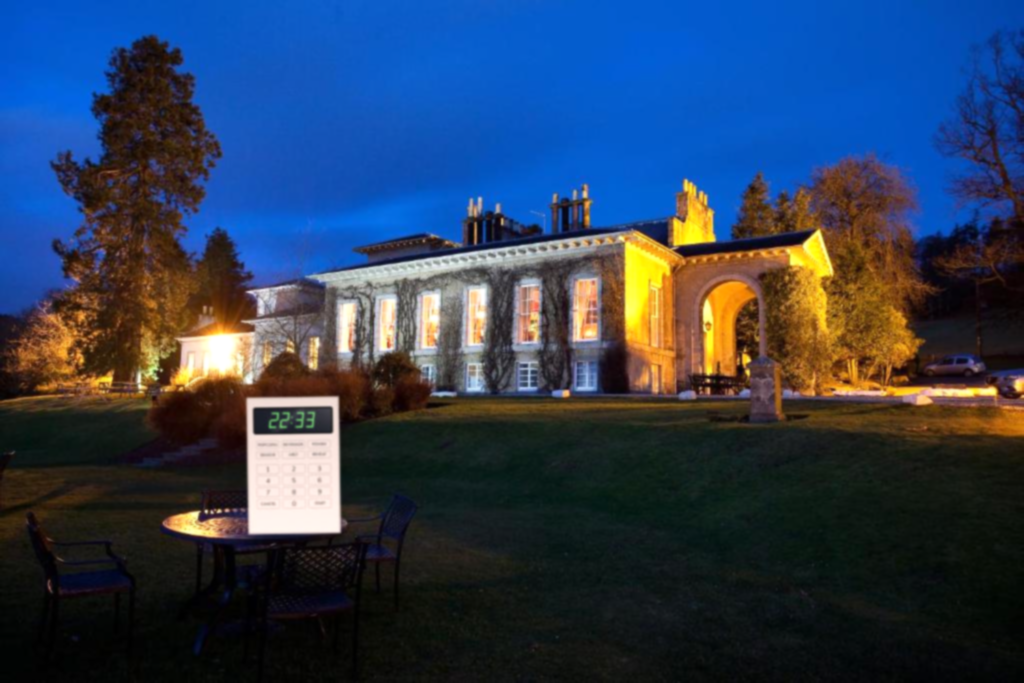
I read {"hour": 22, "minute": 33}
